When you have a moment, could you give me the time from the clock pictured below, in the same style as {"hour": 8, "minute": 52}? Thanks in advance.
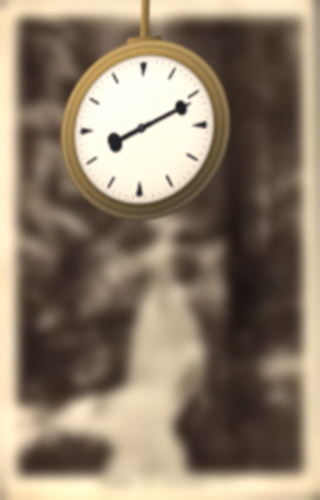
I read {"hour": 8, "minute": 11}
